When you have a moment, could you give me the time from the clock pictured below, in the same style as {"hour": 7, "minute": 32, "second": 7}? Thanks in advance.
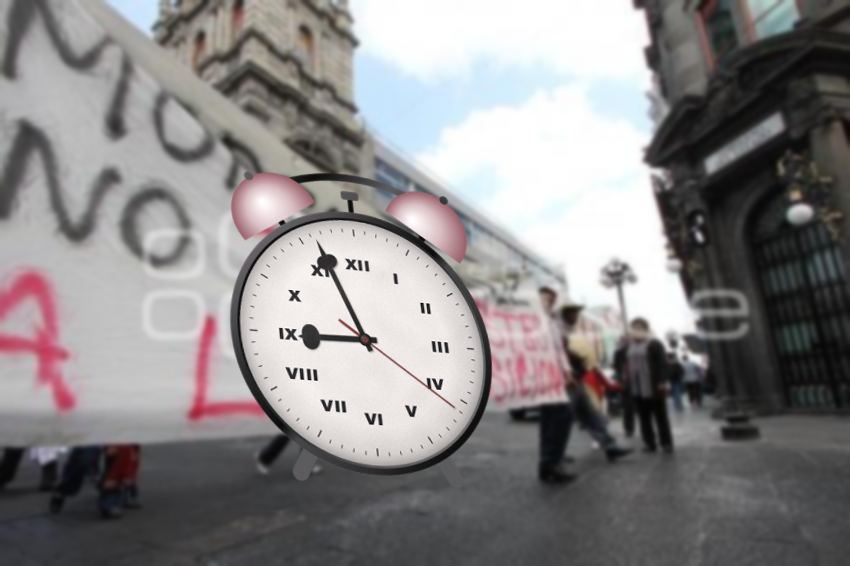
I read {"hour": 8, "minute": 56, "second": 21}
